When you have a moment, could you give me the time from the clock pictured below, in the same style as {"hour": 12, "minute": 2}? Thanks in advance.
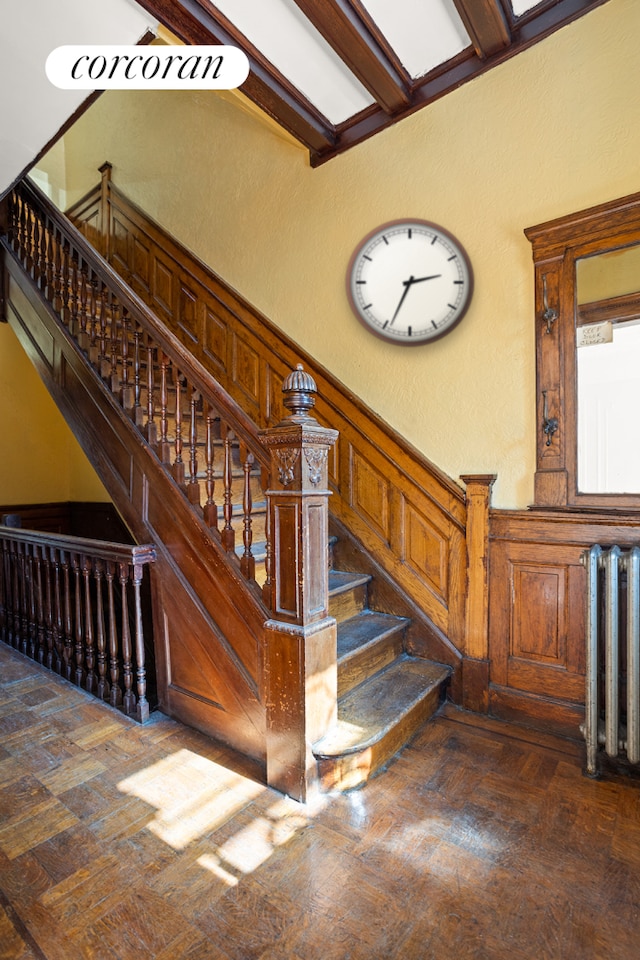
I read {"hour": 2, "minute": 34}
